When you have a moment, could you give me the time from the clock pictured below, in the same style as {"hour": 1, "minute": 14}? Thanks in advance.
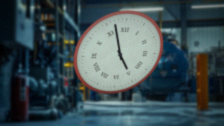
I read {"hour": 4, "minute": 57}
